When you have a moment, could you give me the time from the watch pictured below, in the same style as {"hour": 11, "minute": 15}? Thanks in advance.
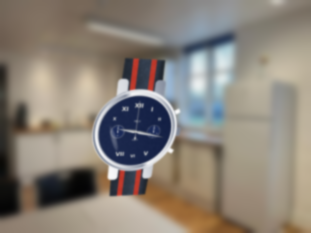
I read {"hour": 9, "minute": 17}
